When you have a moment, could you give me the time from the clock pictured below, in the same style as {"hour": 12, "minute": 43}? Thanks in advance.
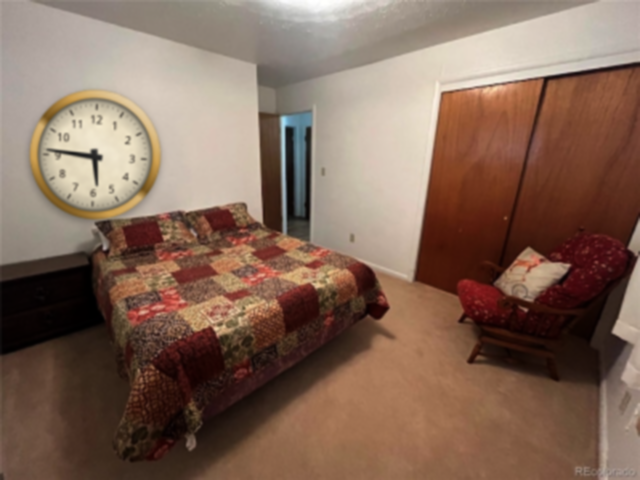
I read {"hour": 5, "minute": 46}
